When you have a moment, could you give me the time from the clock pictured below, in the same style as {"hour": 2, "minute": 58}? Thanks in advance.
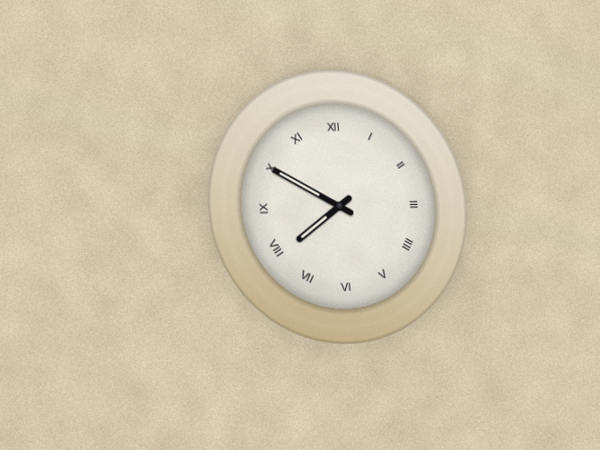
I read {"hour": 7, "minute": 50}
